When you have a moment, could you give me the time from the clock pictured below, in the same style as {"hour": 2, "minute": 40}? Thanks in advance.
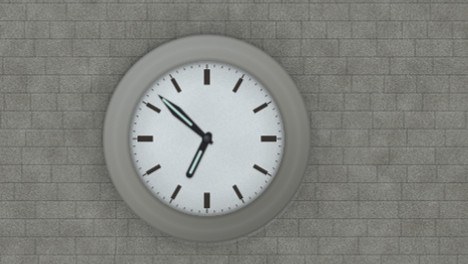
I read {"hour": 6, "minute": 52}
